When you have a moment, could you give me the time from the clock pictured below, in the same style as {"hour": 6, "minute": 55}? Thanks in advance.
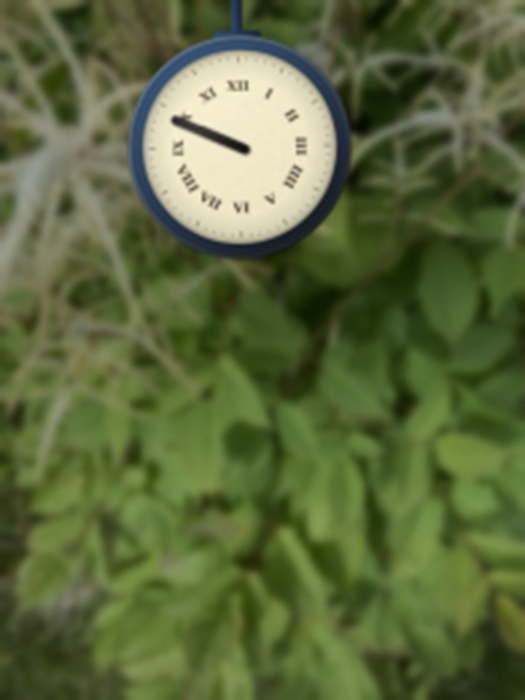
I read {"hour": 9, "minute": 49}
